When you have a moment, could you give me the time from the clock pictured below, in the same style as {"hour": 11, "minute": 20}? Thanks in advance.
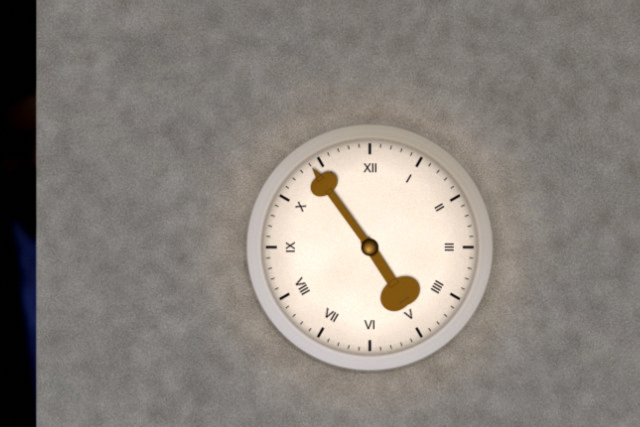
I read {"hour": 4, "minute": 54}
